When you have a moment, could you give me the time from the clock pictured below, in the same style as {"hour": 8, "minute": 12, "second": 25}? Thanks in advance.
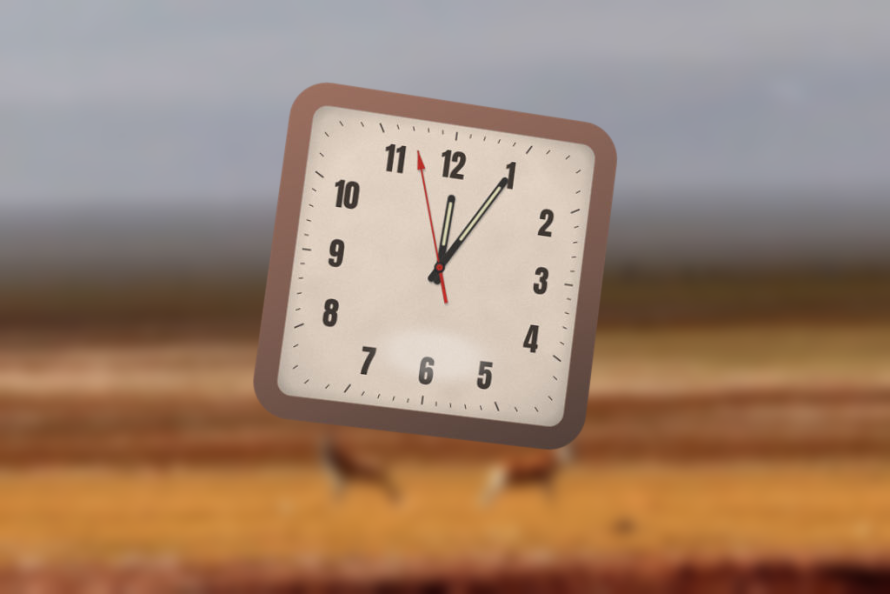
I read {"hour": 12, "minute": 4, "second": 57}
